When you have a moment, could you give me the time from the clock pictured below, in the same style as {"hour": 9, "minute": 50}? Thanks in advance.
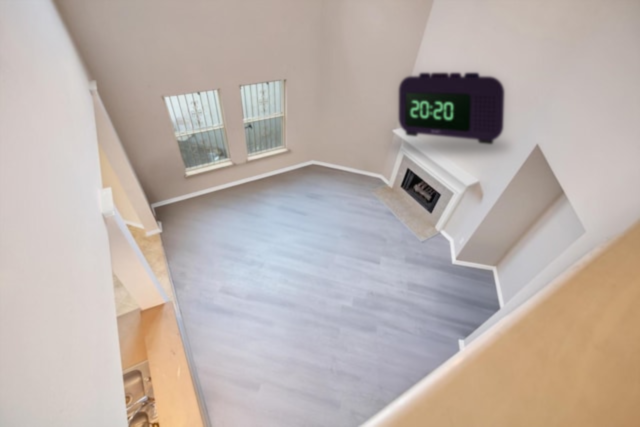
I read {"hour": 20, "minute": 20}
